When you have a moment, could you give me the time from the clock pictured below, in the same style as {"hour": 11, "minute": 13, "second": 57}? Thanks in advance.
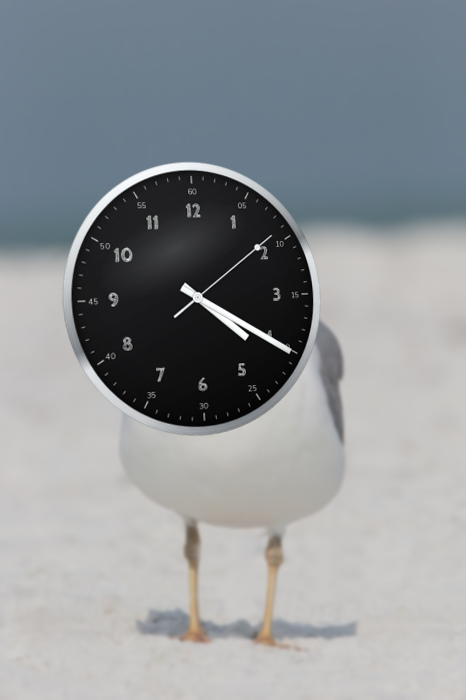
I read {"hour": 4, "minute": 20, "second": 9}
